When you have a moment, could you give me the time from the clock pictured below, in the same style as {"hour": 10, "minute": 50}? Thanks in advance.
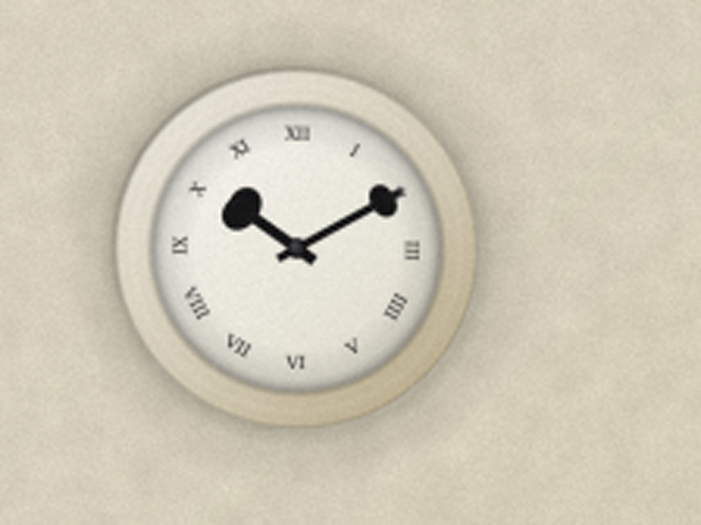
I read {"hour": 10, "minute": 10}
